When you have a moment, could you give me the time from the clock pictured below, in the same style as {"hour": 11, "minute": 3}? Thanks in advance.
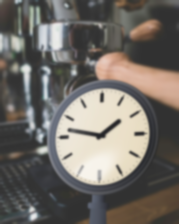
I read {"hour": 1, "minute": 47}
